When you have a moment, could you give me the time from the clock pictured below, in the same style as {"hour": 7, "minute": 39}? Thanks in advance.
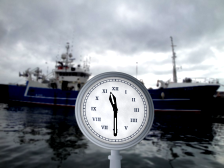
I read {"hour": 11, "minute": 30}
